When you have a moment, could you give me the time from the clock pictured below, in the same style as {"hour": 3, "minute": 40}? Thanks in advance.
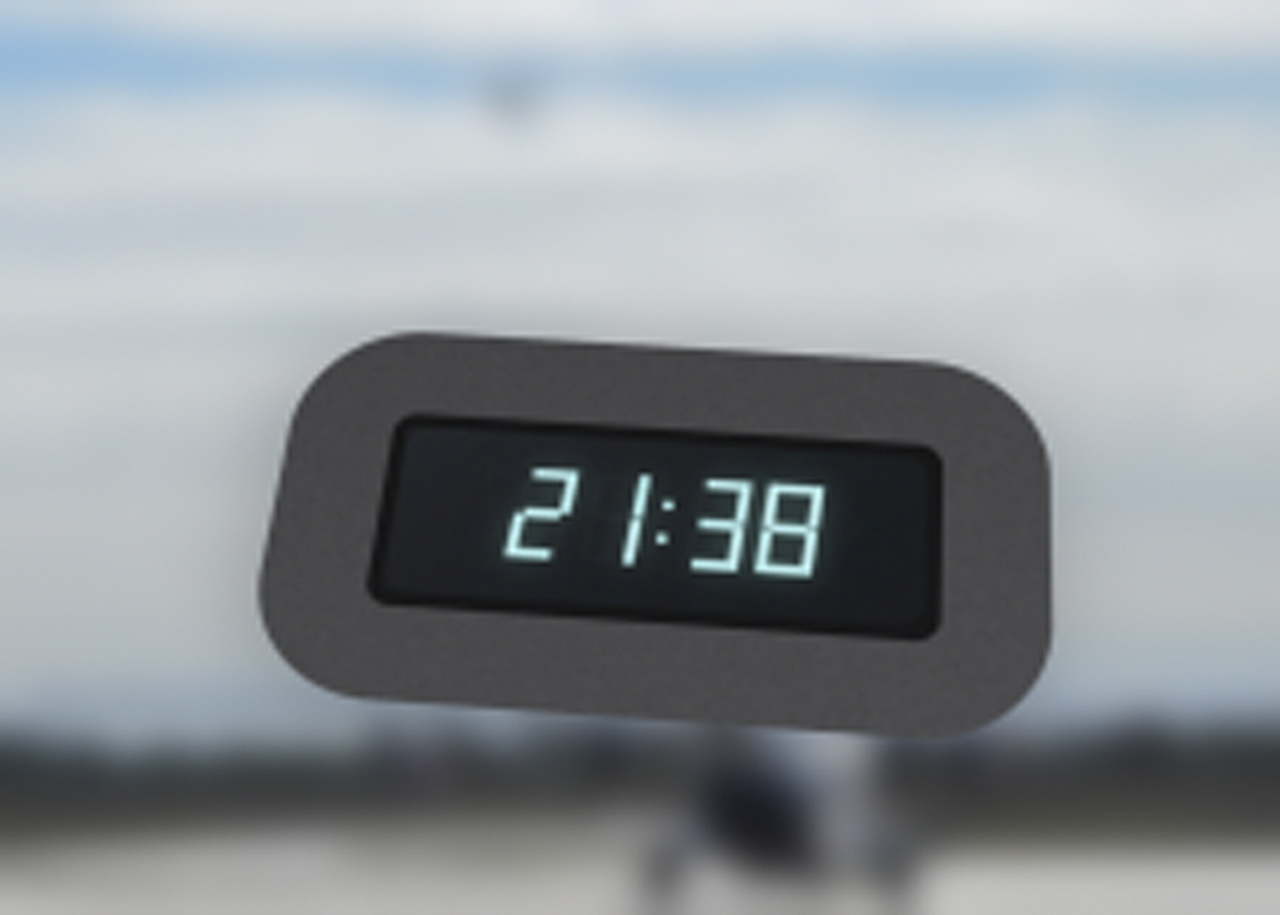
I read {"hour": 21, "minute": 38}
